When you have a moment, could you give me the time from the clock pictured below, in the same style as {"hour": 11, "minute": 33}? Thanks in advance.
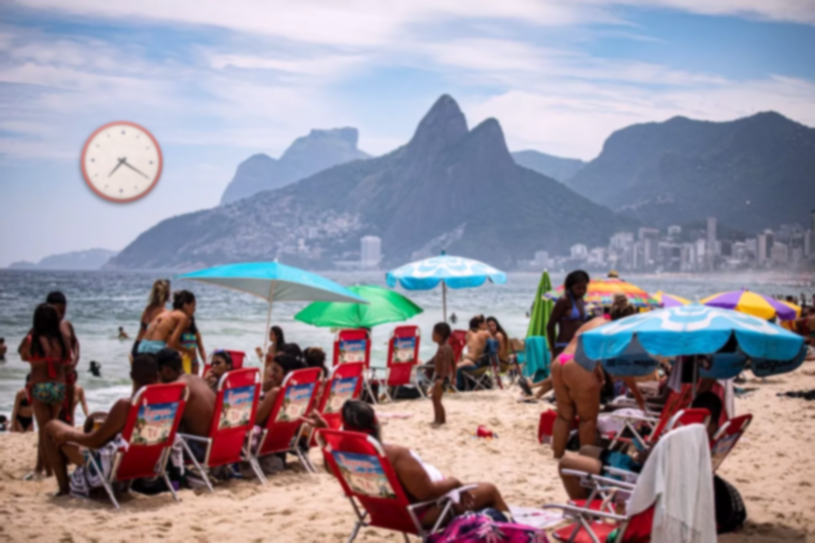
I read {"hour": 7, "minute": 20}
